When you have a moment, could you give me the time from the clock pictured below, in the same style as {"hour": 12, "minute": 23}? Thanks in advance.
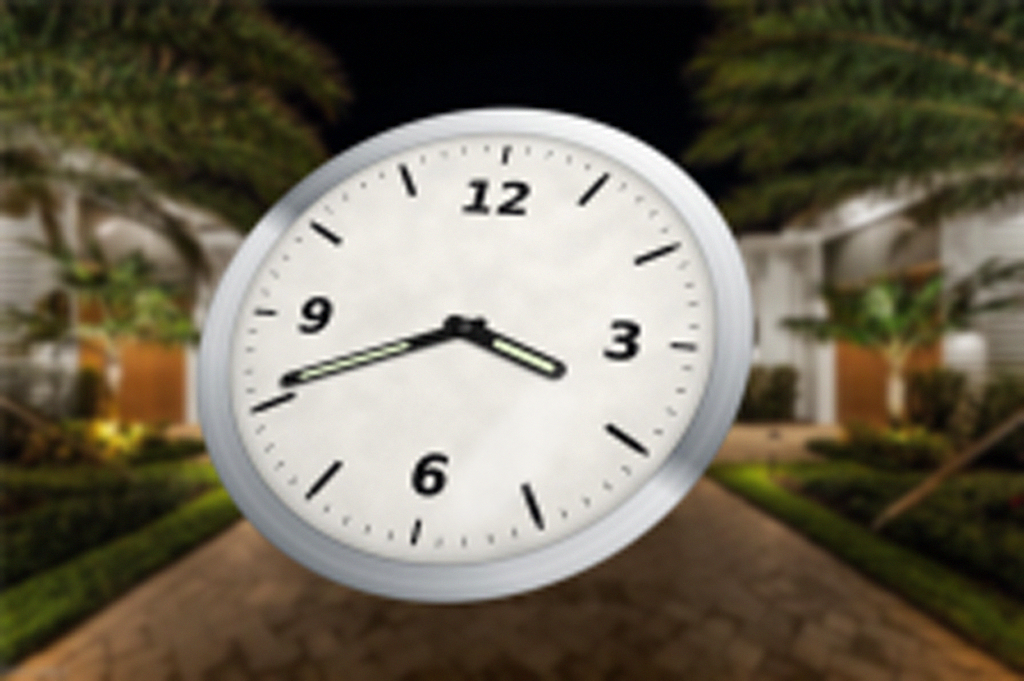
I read {"hour": 3, "minute": 41}
